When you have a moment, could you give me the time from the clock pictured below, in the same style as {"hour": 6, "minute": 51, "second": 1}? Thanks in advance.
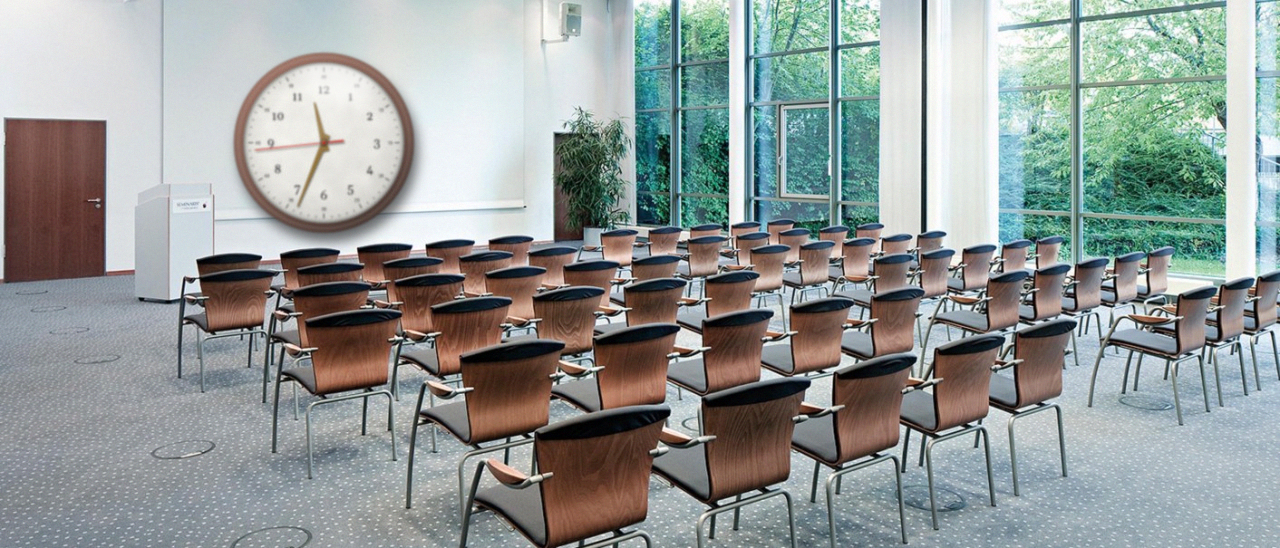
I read {"hour": 11, "minute": 33, "second": 44}
